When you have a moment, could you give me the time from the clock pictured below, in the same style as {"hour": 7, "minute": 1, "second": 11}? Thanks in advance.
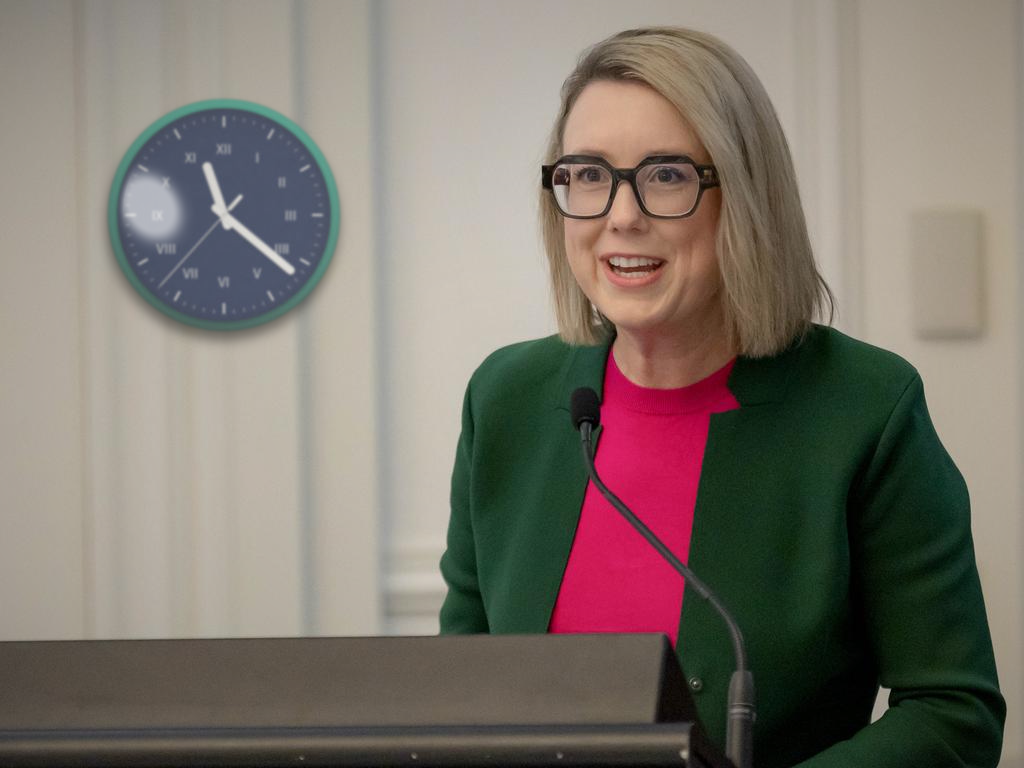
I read {"hour": 11, "minute": 21, "second": 37}
